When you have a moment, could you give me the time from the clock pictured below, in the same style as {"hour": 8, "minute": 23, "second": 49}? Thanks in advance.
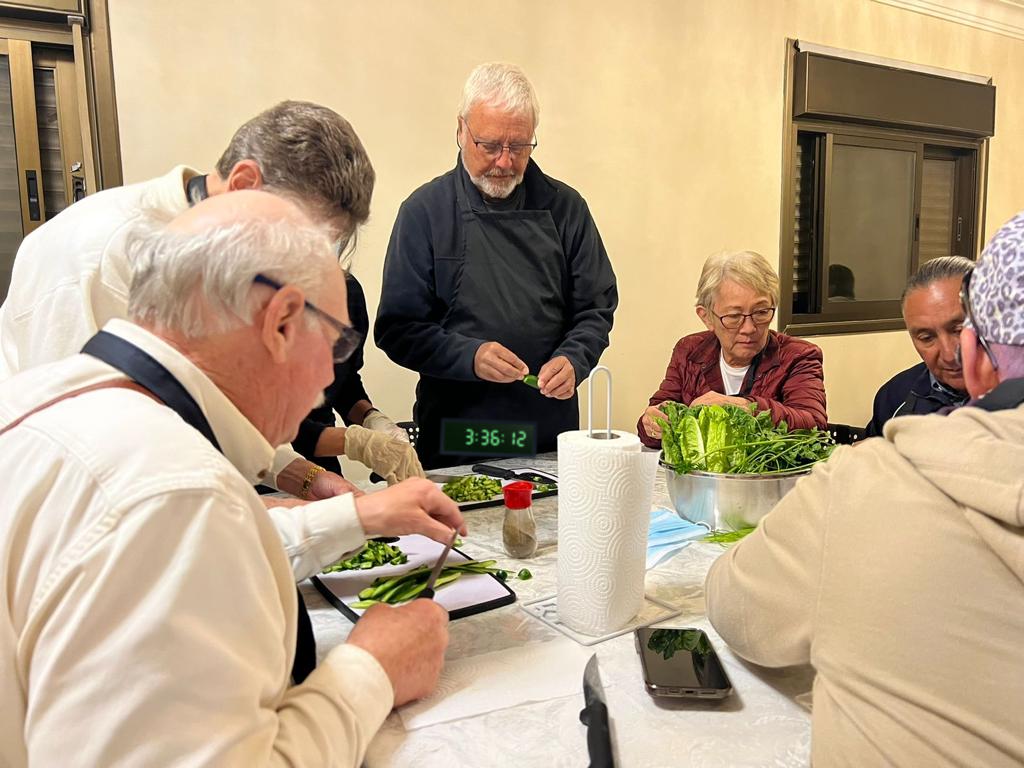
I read {"hour": 3, "minute": 36, "second": 12}
